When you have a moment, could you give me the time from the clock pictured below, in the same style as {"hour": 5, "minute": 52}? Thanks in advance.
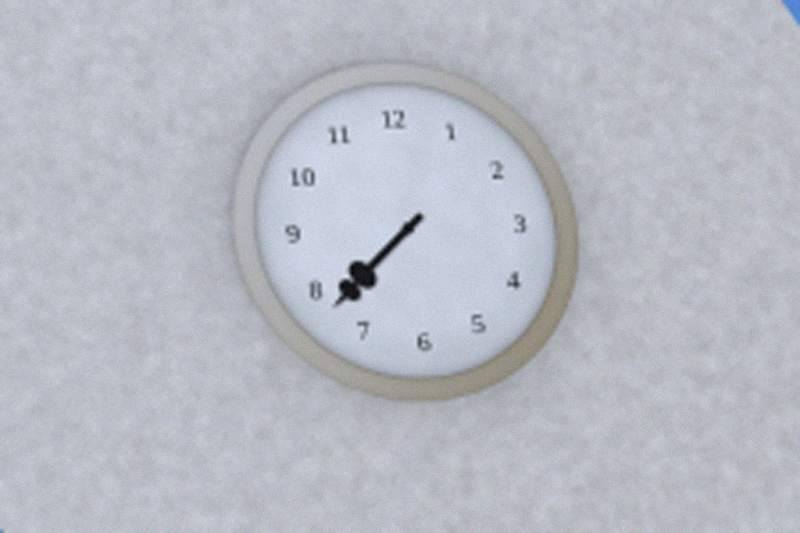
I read {"hour": 7, "minute": 38}
